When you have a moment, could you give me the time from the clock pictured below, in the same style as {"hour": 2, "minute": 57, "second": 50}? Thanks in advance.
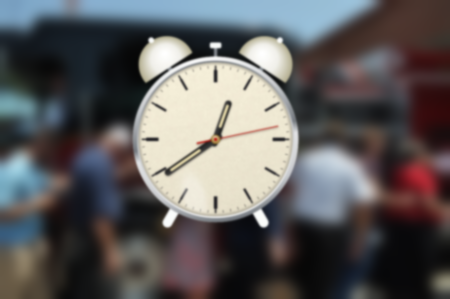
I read {"hour": 12, "minute": 39, "second": 13}
